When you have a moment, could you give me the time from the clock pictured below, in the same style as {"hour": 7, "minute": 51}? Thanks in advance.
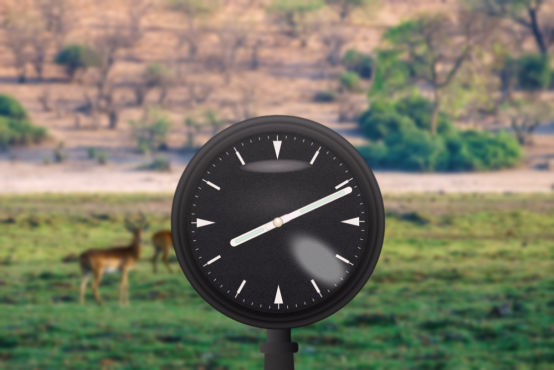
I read {"hour": 8, "minute": 11}
